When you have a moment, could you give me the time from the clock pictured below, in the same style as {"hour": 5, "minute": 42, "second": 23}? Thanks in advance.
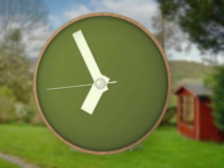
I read {"hour": 6, "minute": 55, "second": 44}
